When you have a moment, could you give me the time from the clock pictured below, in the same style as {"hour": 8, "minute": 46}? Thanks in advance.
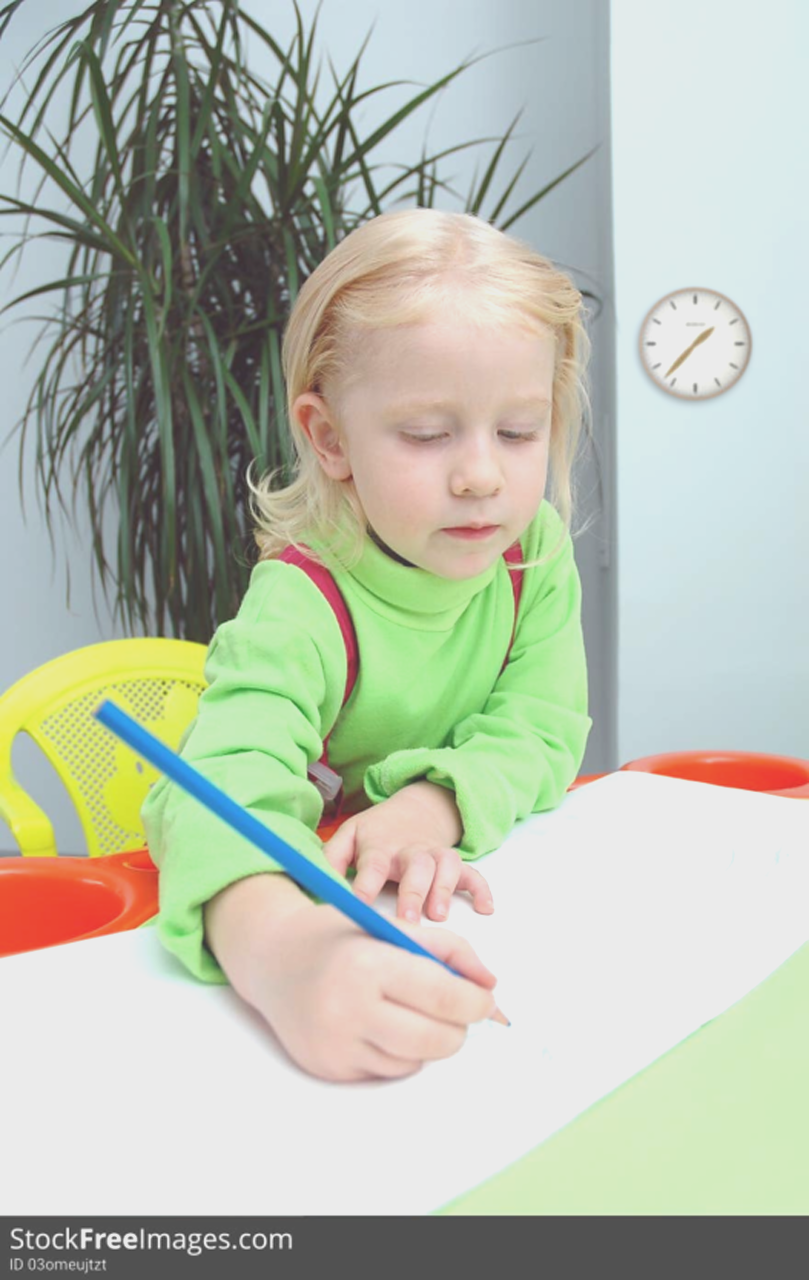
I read {"hour": 1, "minute": 37}
